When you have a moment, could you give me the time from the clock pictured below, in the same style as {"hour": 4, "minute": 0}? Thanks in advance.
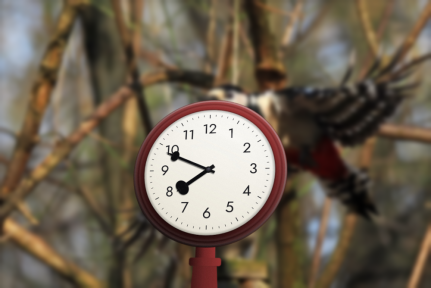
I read {"hour": 7, "minute": 49}
